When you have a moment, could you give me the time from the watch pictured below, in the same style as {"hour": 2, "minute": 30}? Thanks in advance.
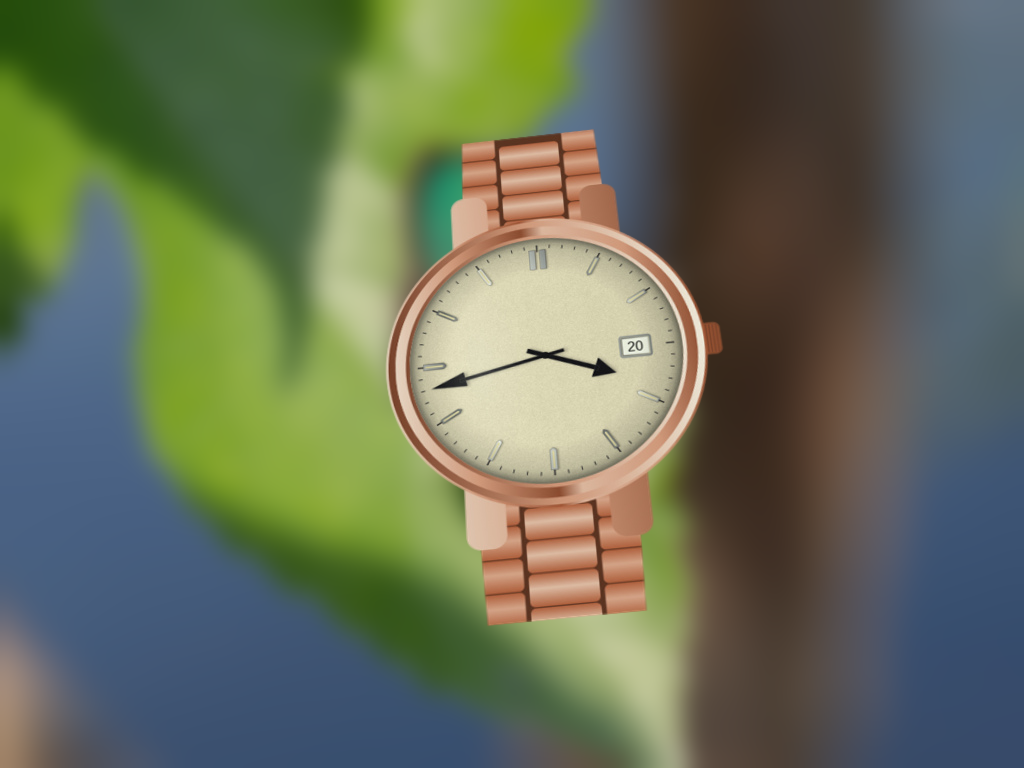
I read {"hour": 3, "minute": 43}
